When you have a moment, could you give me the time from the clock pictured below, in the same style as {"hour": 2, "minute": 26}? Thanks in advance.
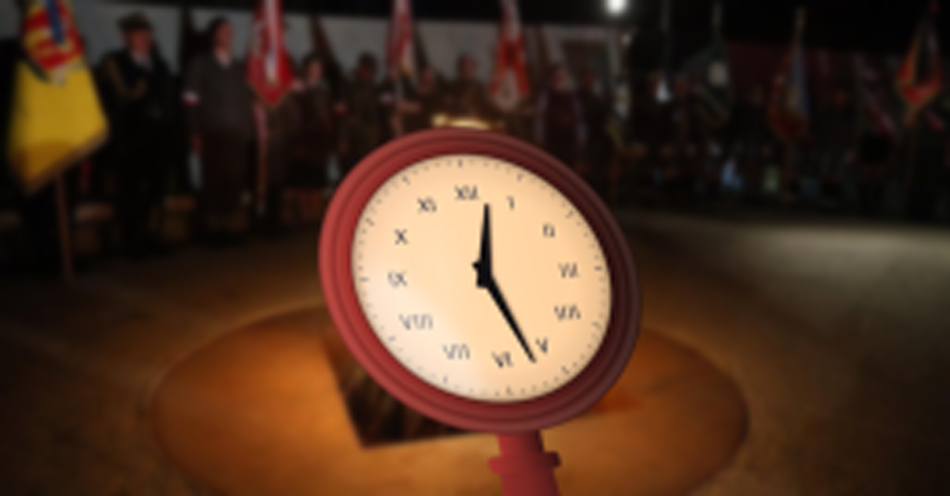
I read {"hour": 12, "minute": 27}
